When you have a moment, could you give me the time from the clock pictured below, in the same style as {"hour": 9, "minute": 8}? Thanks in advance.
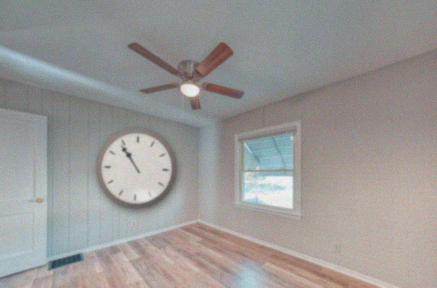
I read {"hour": 10, "minute": 54}
